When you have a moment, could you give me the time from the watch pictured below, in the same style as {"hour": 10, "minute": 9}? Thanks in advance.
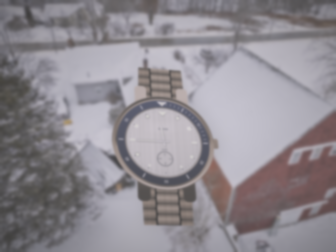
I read {"hour": 11, "minute": 45}
